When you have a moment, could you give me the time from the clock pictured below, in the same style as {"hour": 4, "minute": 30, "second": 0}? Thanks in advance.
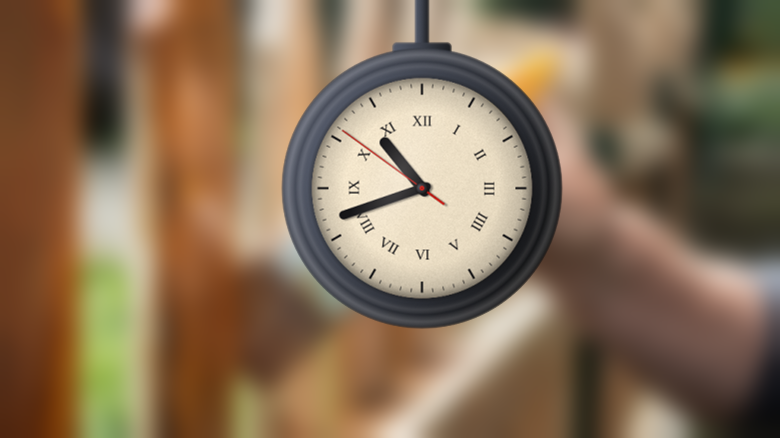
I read {"hour": 10, "minute": 41, "second": 51}
